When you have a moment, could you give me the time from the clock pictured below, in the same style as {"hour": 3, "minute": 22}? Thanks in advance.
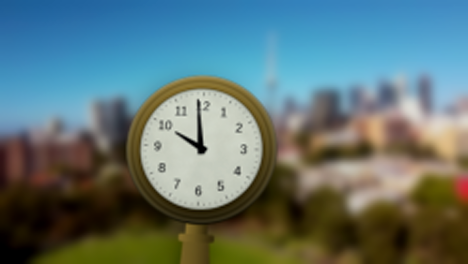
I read {"hour": 9, "minute": 59}
